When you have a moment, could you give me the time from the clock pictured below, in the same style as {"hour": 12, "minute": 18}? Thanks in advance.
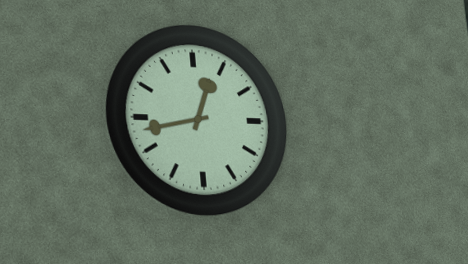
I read {"hour": 12, "minute": 43}
